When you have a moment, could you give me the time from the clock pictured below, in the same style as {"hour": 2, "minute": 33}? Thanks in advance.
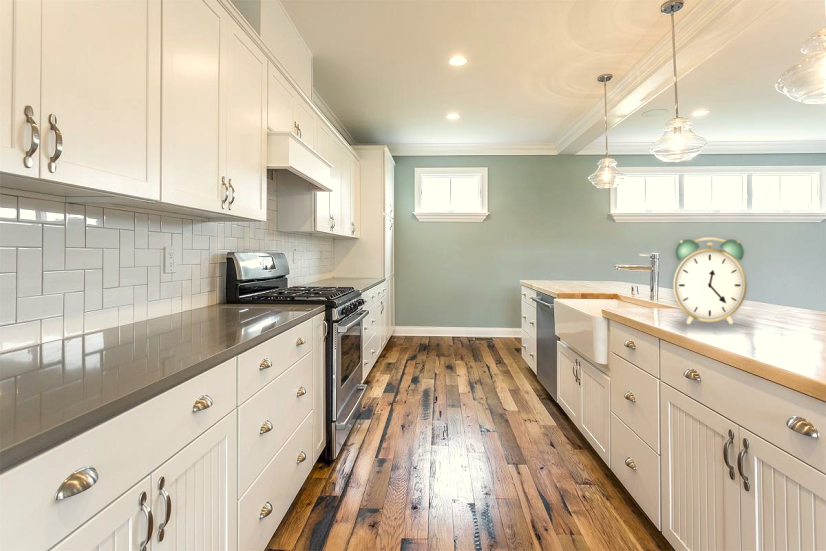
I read {"hour": 12, "minute": 23}
